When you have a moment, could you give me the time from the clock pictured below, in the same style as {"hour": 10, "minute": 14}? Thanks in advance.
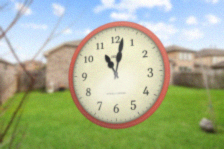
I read {"hour": 11, "minute": 2}
